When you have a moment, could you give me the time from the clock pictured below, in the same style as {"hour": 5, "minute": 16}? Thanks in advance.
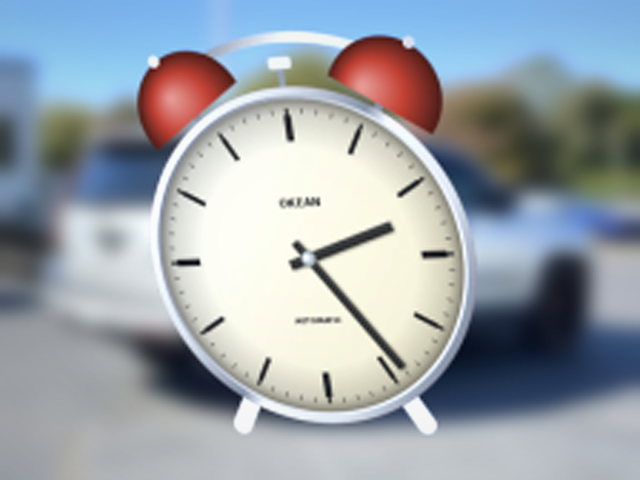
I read {"hour": 2, "minute": 24}
